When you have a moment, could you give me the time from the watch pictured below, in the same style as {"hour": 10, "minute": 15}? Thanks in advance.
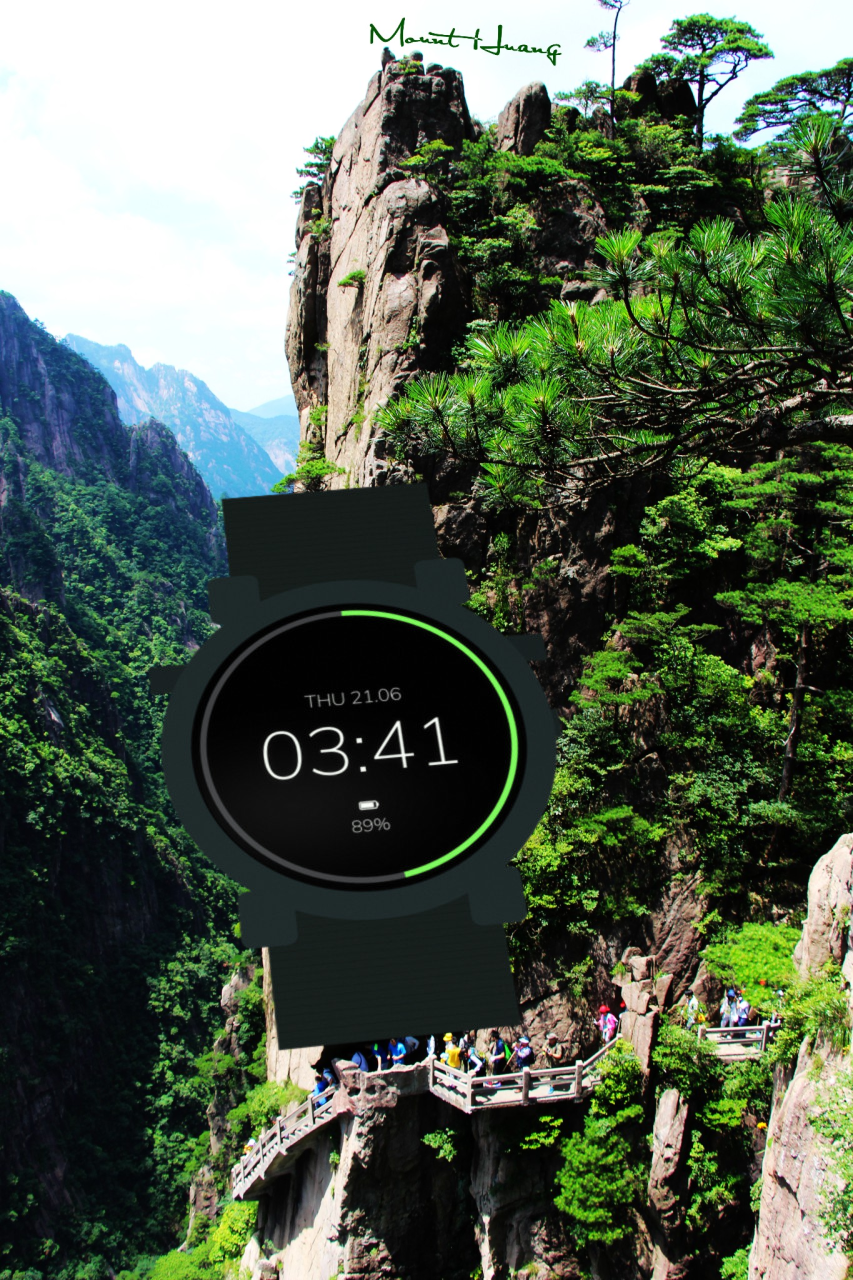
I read {"hour": 3, "minute": 41}
